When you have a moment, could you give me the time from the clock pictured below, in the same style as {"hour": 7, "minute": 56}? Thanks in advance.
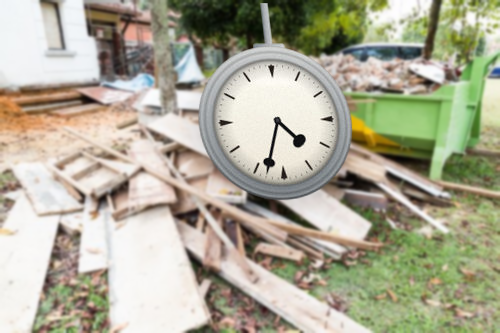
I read {"hour": 4, "minute": 33}
